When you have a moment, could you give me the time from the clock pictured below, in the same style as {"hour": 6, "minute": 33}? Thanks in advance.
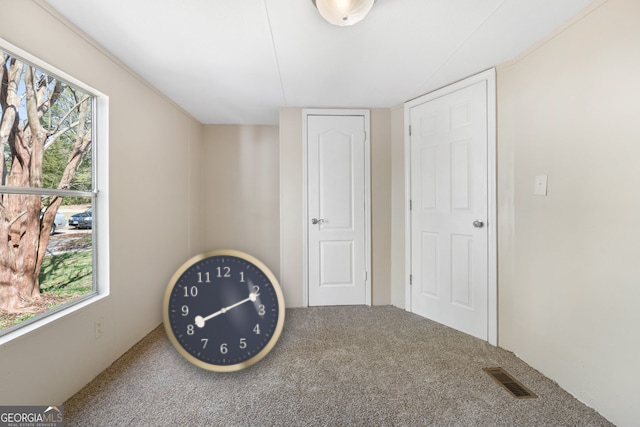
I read {"hour": 8, "minute": 11}
